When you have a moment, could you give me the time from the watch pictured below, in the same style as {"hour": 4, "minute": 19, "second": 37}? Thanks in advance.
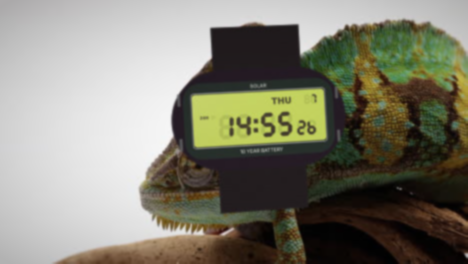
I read {"hour": 14, "minute": 55, "second": 26}
